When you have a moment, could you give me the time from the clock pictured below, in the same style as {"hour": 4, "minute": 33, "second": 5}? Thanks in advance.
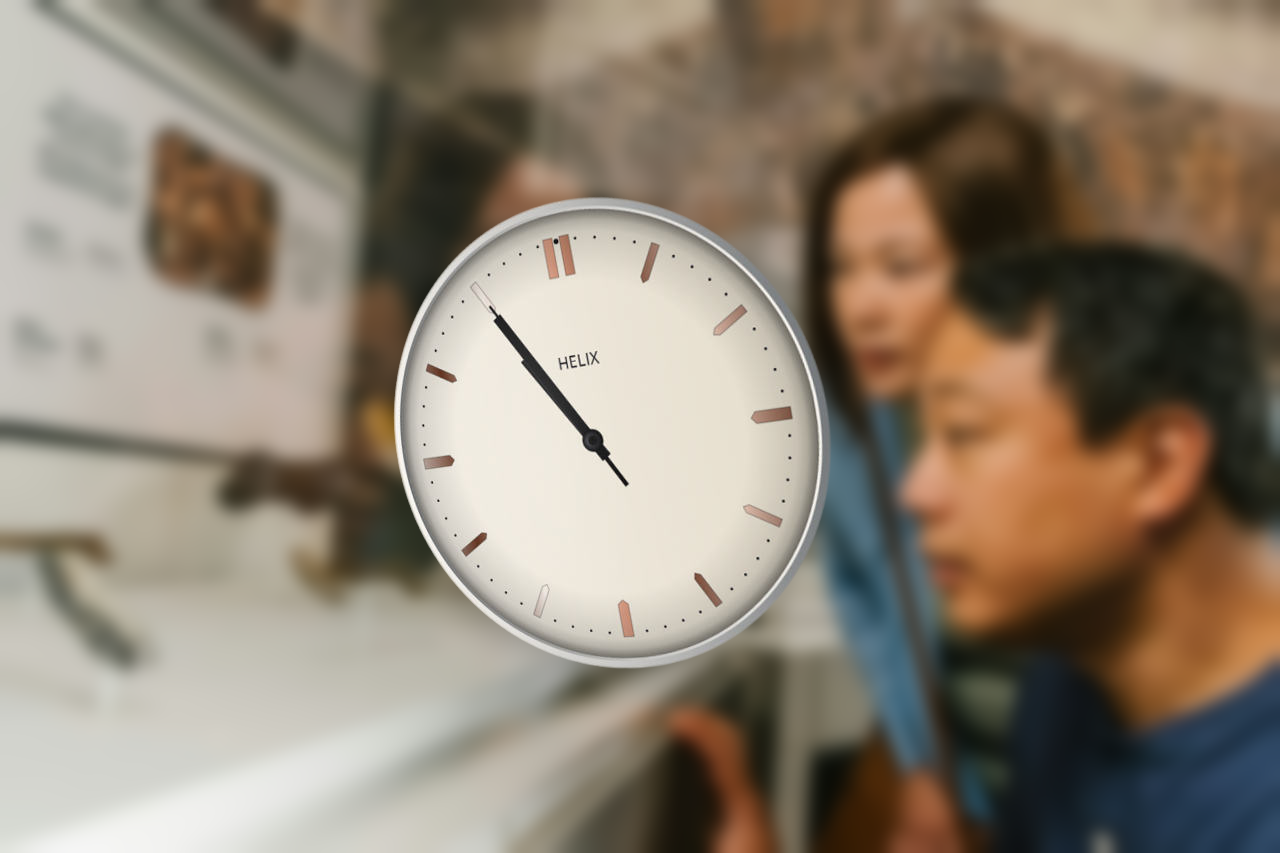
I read {"hour": 10, "minute": 54, "second": 55}
